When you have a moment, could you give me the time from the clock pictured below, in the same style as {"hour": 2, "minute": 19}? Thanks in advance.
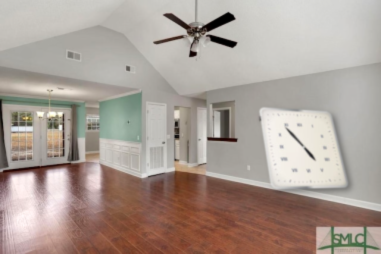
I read {"hour": 4, "minute": 54}
